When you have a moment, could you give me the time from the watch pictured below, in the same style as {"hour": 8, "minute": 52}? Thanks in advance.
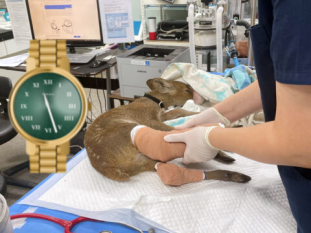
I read {"hour": 11, "minute": 27}
